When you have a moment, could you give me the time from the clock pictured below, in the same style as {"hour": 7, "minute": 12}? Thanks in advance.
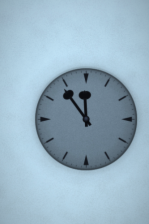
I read {"hour": 11, "minute": 54}
